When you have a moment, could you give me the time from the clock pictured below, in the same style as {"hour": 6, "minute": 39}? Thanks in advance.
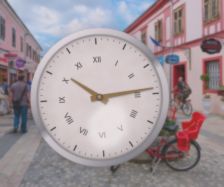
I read {"hour": 10, "minute": 14}
